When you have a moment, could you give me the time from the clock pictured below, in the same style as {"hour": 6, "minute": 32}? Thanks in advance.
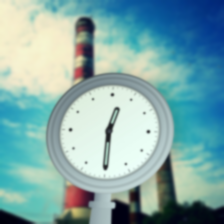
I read {"hour": 12, "minute": 30}
